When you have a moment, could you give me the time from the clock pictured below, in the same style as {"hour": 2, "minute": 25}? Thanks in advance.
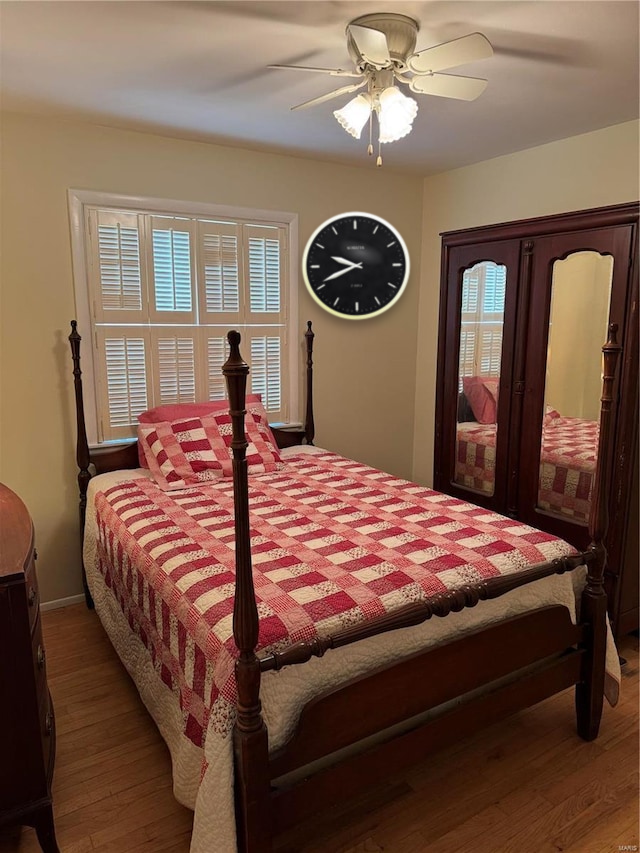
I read {"hour": 9, "minute": 41}
